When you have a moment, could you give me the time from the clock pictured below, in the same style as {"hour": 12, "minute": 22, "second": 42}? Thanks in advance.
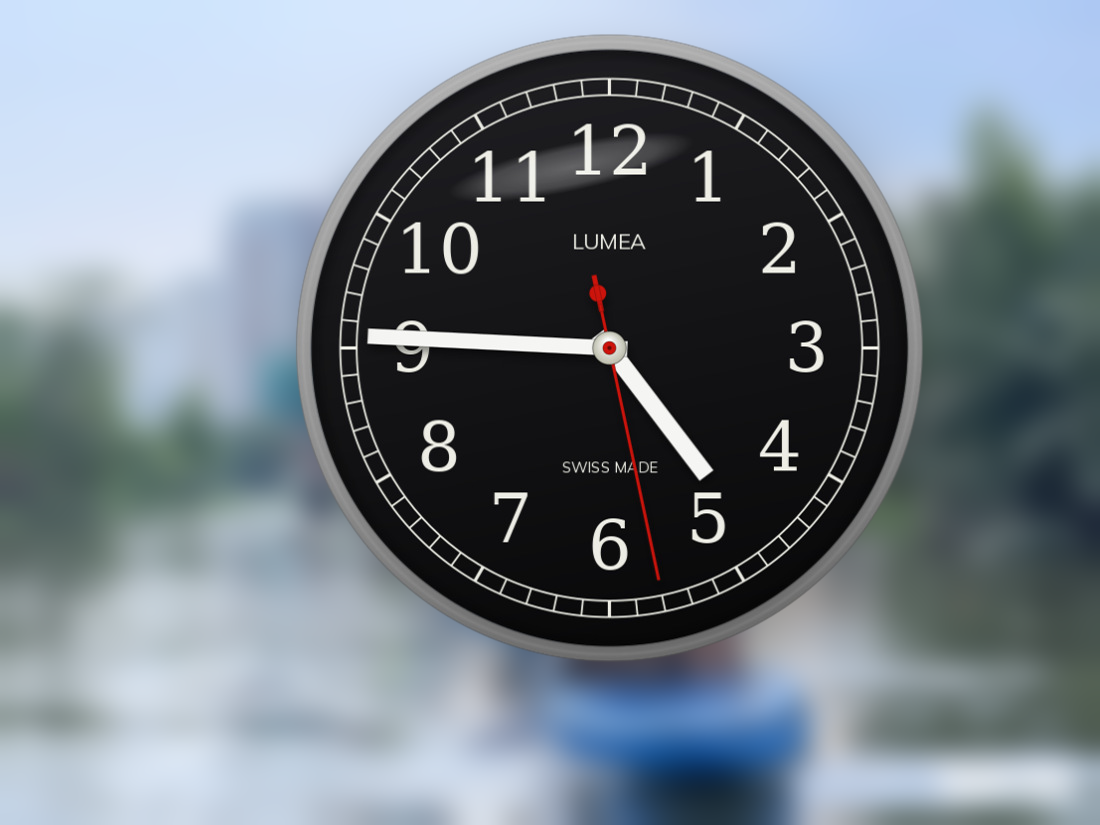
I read {"hour": 4, "minute": 45, "second": 28}
